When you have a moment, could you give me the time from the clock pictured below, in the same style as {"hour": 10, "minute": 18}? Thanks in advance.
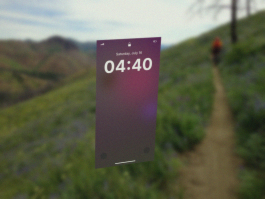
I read {"hour": 4, "minute": 40}
